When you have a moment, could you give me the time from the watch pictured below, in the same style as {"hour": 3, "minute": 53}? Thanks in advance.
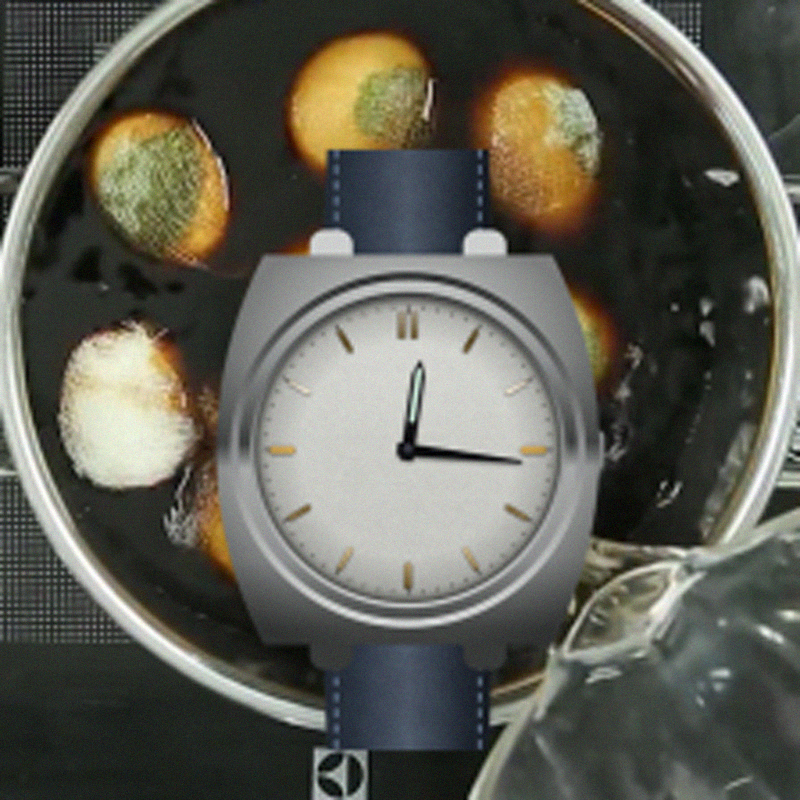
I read {"hour": 12, "minute": 16}
